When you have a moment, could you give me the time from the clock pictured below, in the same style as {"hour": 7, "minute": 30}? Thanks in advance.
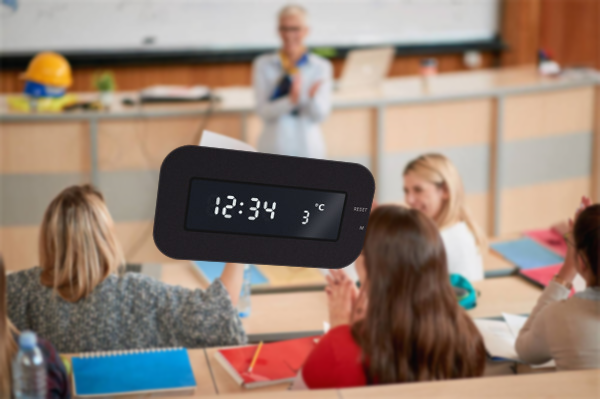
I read {"hour": 12, "minute": 34}
